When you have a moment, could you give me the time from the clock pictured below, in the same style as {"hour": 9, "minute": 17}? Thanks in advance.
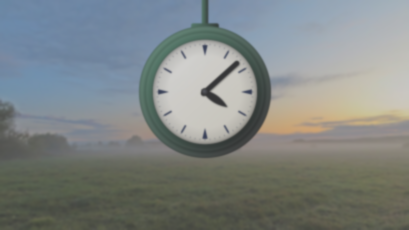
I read {"hour": 4, "minute": 8}
